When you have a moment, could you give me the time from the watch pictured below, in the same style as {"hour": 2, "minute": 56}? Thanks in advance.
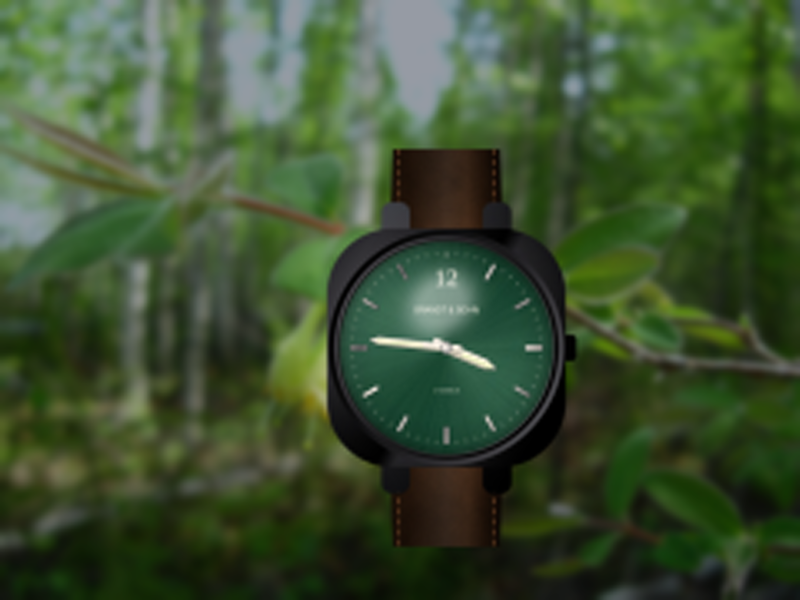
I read {"hour": 3, "minute": 46}
